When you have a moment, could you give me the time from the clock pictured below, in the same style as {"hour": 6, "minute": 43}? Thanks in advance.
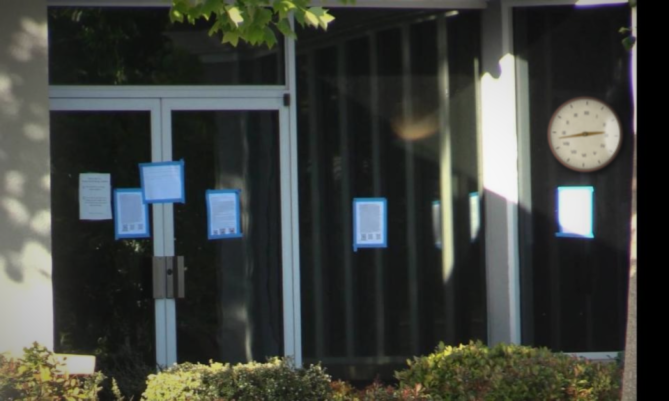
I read {"hour": 2, "minute": 43}
